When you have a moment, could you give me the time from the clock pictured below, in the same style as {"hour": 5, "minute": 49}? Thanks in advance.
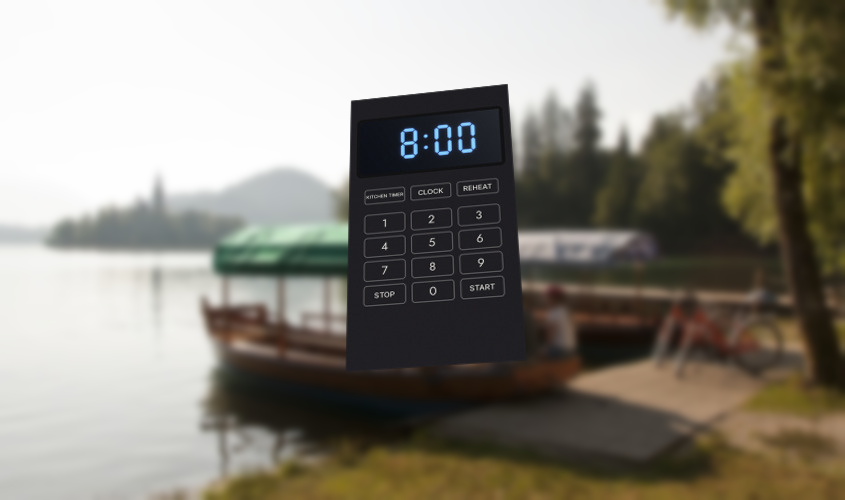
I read {"hour": 8, "minute": 0}
